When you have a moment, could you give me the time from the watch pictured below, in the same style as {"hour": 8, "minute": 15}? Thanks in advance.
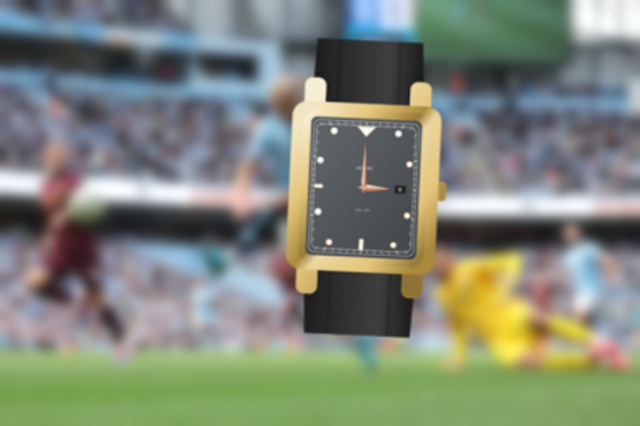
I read {"hour": 3, "minute": 0}
